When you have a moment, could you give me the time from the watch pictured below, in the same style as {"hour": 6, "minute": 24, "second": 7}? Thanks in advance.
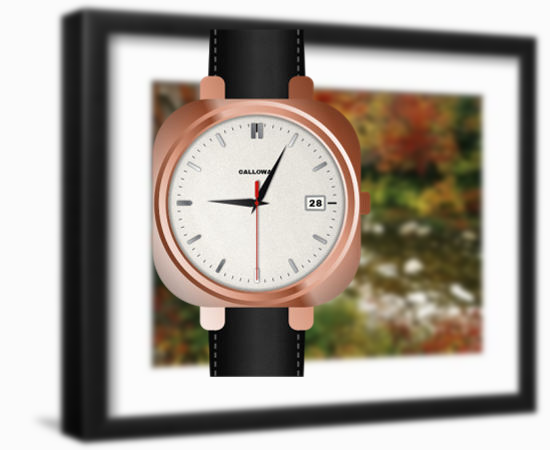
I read {"hour": 9, "minute": 4, "second": 30}
